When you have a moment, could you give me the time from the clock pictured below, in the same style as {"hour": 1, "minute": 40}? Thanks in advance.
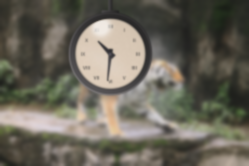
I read {"hour": 10, "minute": 31}
